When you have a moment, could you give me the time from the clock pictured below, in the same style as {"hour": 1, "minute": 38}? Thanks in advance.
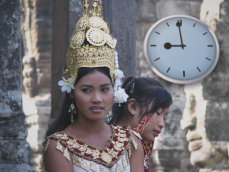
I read {"hour": 8, "minute": 59}
